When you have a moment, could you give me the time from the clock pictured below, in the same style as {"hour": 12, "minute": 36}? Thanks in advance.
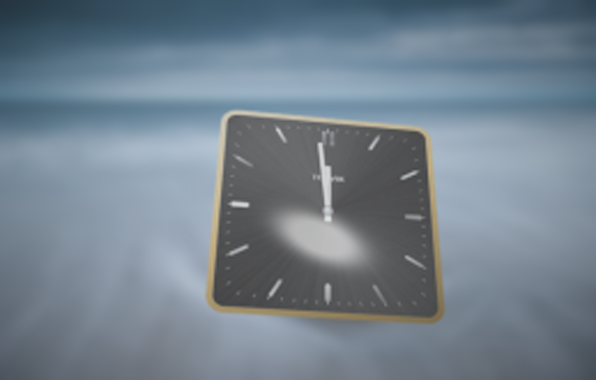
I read {"hour": 11, "minute": 59}
